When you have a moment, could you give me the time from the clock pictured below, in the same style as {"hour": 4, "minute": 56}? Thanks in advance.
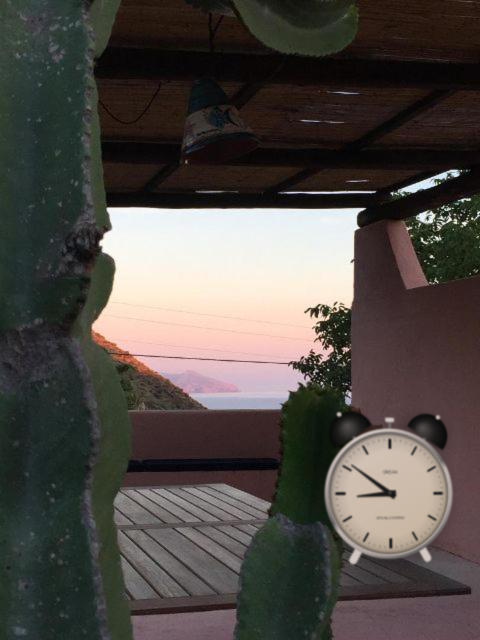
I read {"hour": 8, "minute": 51}
